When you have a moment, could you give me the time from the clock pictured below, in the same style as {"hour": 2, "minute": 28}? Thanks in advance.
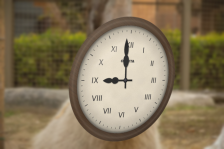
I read {"hour": 8, "minute": 59}
